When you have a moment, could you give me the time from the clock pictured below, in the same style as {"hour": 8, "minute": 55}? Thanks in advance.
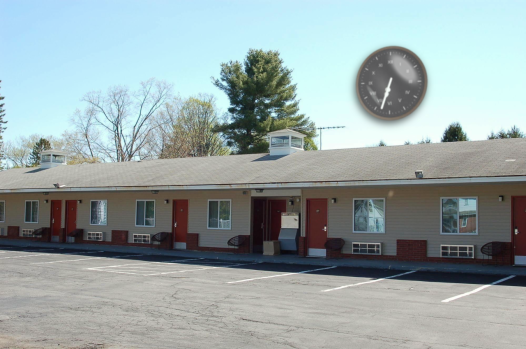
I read {"hour": 6, "minute": 33}
